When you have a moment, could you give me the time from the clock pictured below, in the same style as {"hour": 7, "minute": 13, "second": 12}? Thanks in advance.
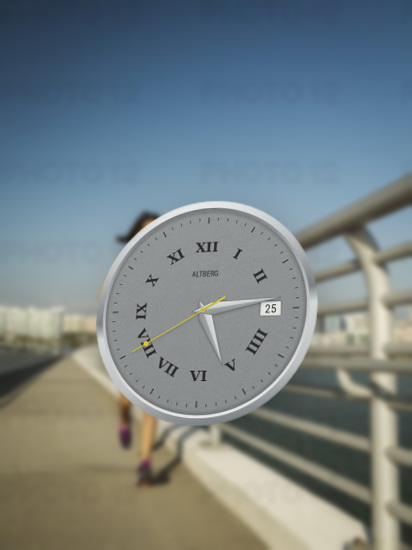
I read {"hour": 5, "minute": 13, "second": 40}
